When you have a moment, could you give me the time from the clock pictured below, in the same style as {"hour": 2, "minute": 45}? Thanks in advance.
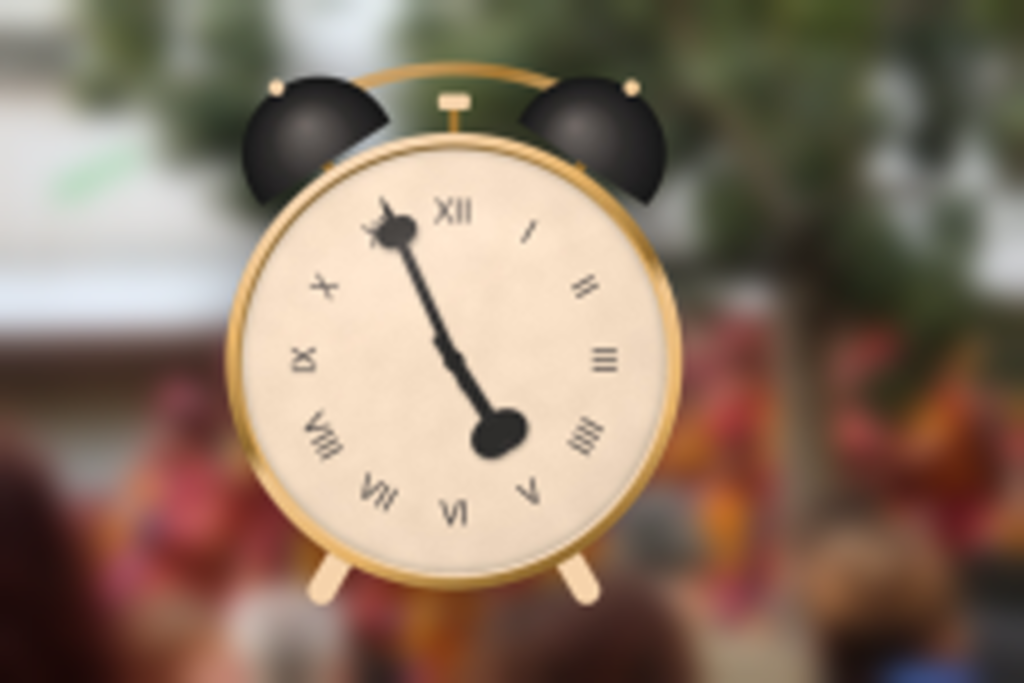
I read {"hour": 4, "minute": 56}
